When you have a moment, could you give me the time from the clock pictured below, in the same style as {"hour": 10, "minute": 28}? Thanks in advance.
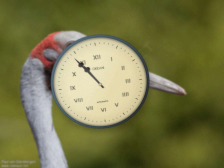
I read {"hour": 10, "minute": 54}
